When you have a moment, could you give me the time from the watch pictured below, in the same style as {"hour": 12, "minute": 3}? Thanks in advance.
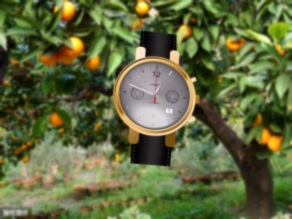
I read {"hour": 12, "minute": 48}
